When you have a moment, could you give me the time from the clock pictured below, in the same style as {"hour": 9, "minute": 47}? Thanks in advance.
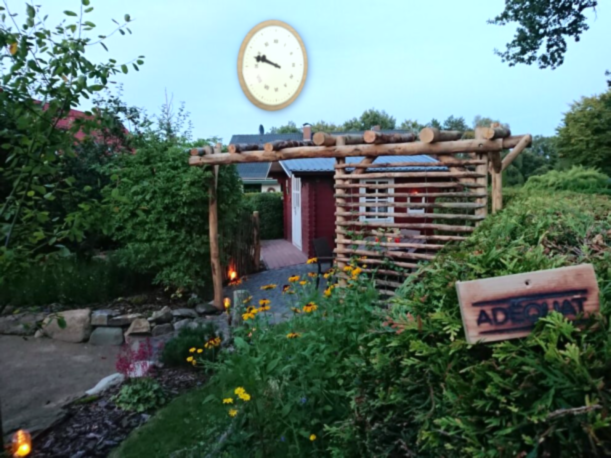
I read {"hour": 9, "minute": 48}
